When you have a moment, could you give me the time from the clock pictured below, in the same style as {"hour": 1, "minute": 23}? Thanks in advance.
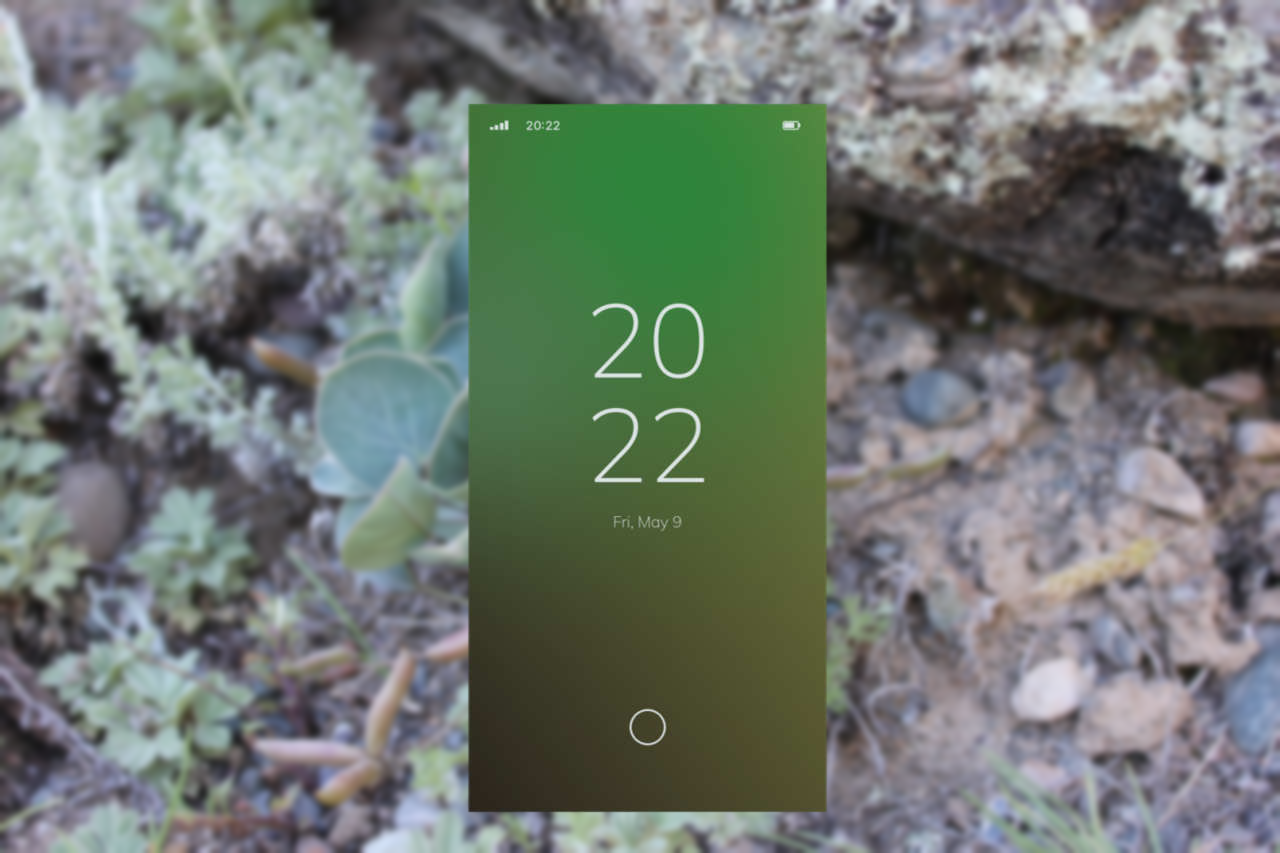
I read {"hour": 20, "minute": 22}
